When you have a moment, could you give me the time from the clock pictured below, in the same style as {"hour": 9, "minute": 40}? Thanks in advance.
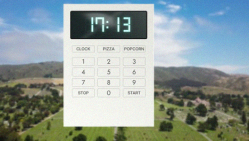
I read {"hour": 17, "minute": 13}
